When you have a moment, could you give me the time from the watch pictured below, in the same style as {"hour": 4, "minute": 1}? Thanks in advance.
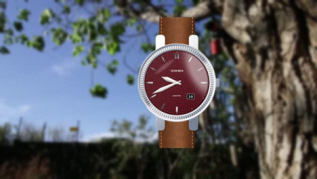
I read {"hour": 9, "minute": 41}
